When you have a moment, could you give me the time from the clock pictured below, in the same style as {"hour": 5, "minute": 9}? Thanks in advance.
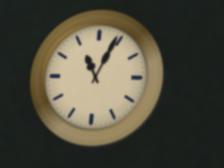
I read {"hour": 11, "minute": 4}
